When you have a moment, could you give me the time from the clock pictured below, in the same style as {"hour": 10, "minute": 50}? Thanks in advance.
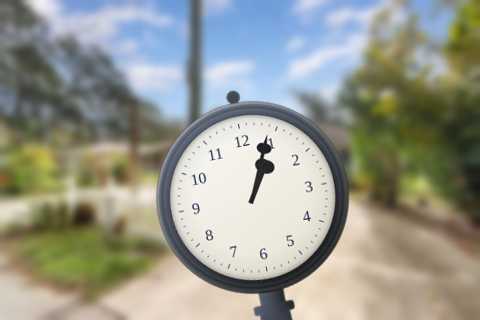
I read {"hour": 1, "minute": 4}
